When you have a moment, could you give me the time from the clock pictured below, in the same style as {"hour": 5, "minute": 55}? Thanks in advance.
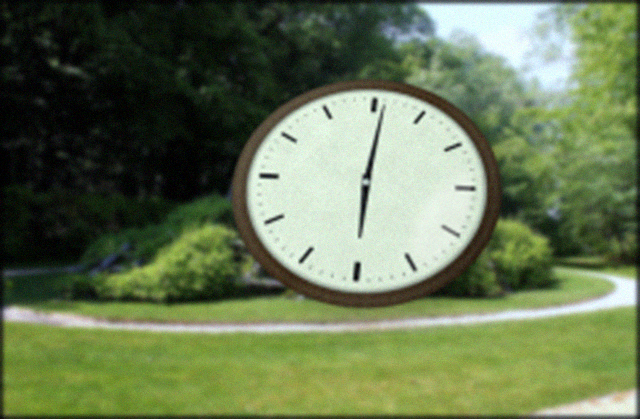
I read {"hour": 6, "minute": 1}
